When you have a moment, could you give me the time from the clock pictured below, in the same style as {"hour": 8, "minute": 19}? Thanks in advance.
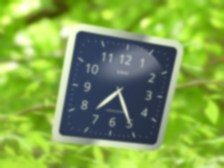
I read {"hour": 7, "minute": 25}
